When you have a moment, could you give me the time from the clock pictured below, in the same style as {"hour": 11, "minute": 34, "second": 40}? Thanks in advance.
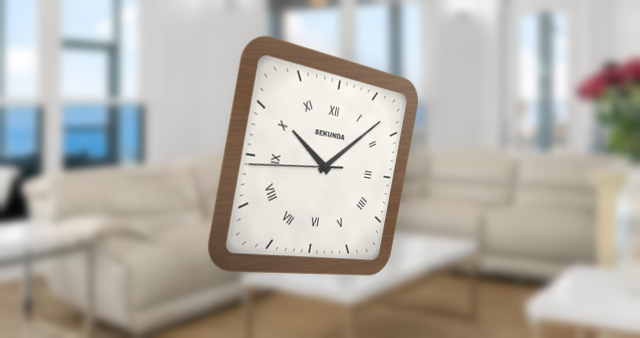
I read {"hour": 10, "minute": 7, "second": 44}
